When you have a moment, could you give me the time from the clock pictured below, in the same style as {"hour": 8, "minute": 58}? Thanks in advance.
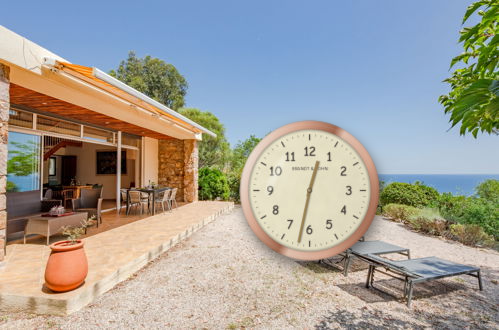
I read {"hour": 12, "minute": 32}
